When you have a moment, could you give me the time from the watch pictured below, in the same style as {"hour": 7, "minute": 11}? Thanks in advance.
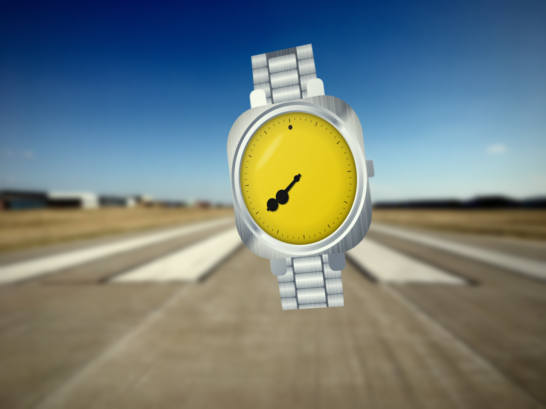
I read {"hour": 7, "minute": 39}
